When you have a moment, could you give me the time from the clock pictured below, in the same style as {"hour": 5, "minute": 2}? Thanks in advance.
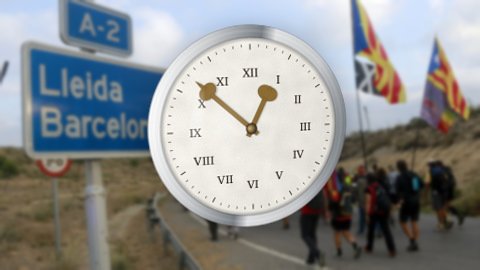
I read {"hour": 12, "minute": 52}
